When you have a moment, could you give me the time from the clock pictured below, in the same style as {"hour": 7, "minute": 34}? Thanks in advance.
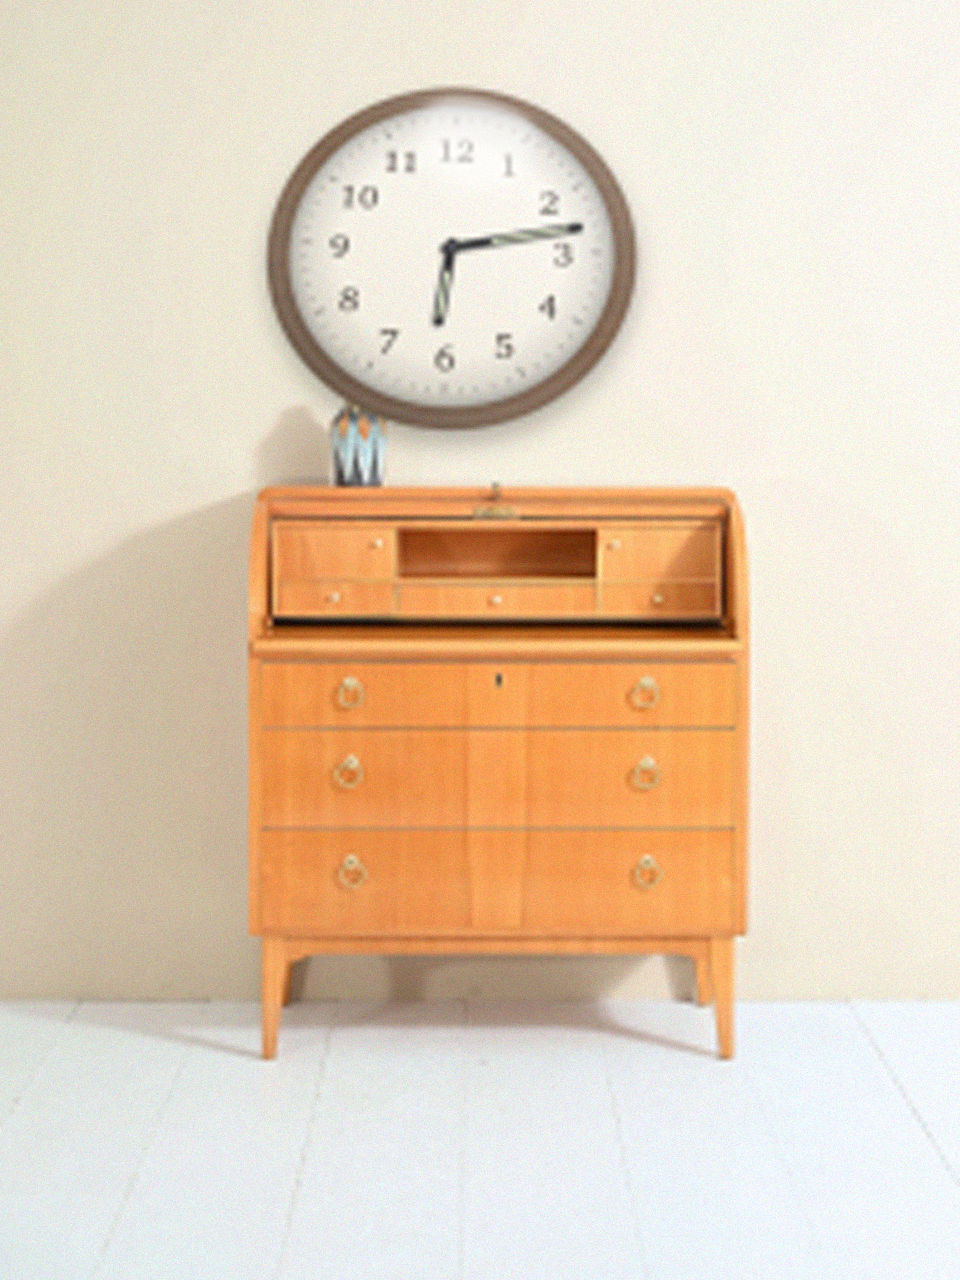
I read {"hour": 6, "minute": 13}
